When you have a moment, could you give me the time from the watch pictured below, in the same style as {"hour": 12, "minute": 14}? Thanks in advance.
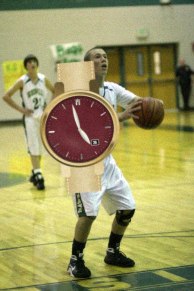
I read {"hour": 4, "minute": 58}
